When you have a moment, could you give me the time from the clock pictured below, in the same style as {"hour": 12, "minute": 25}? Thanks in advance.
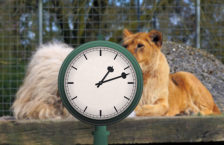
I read {"hour": 1, "minute": 12}
